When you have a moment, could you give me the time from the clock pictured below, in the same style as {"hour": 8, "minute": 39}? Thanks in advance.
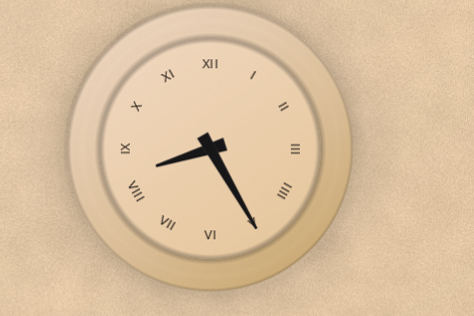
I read {"hour": 8, "minute": 25}
